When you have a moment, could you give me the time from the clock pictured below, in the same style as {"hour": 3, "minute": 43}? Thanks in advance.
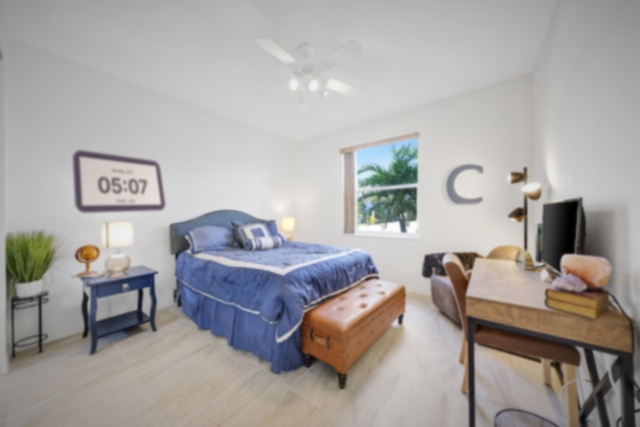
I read {"hour": 5, "minute": 7}
